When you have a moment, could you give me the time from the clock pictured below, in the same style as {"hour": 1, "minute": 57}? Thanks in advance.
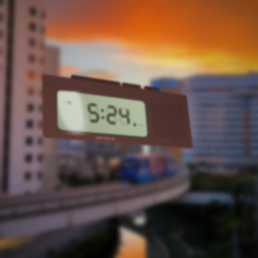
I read {"hour": 5, "minute": 24}
